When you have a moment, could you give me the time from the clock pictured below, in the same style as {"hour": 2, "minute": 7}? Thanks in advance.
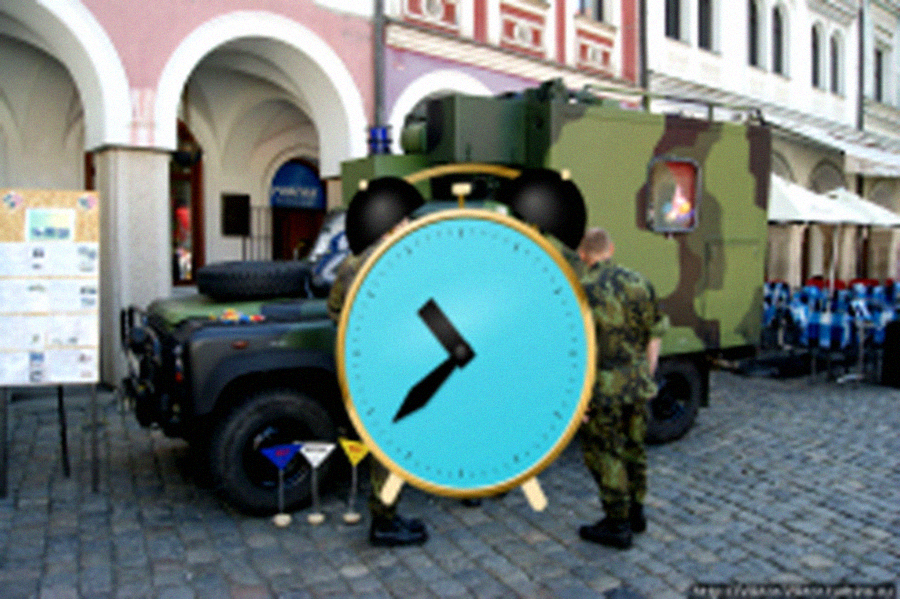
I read {"hour": 10, "minute": 38}
